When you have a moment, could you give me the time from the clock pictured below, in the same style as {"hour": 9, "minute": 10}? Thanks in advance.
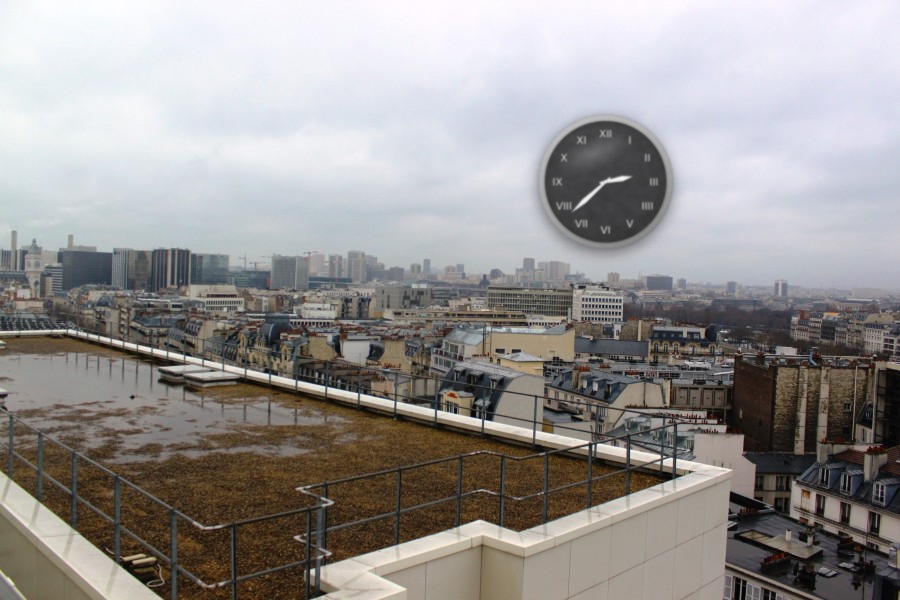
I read {"hour": 2, "minute": 38}
